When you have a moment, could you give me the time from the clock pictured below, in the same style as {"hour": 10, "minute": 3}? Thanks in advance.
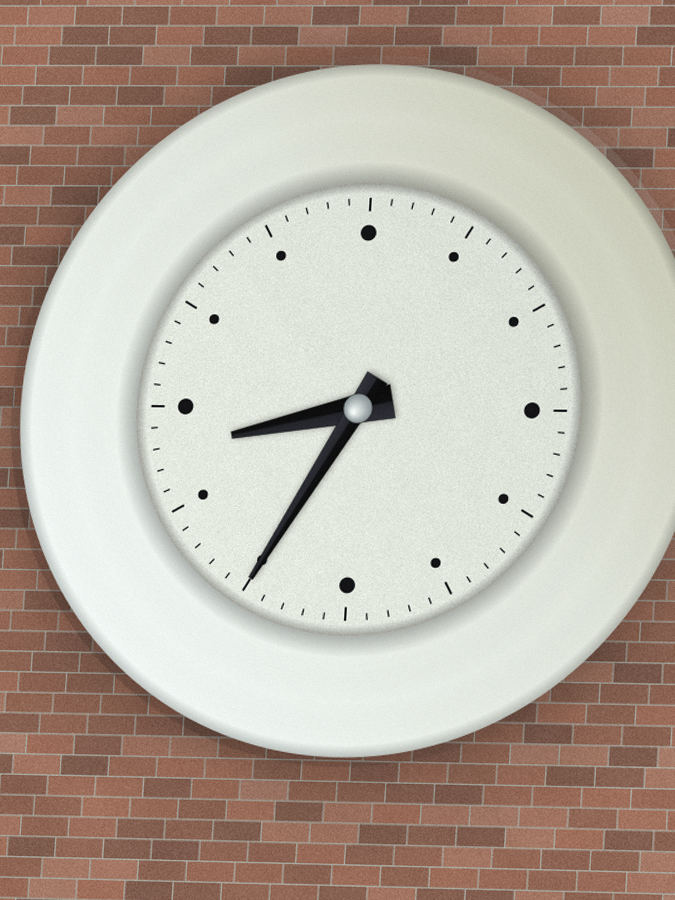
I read {"hour": 8, "minute": 35}
